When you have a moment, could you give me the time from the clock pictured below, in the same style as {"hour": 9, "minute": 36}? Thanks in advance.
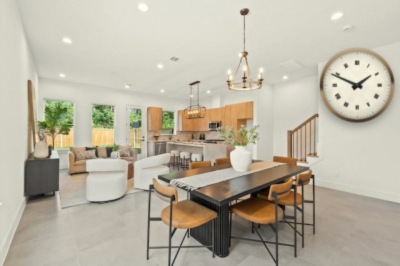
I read {"hour": 1, "minute": 49}
